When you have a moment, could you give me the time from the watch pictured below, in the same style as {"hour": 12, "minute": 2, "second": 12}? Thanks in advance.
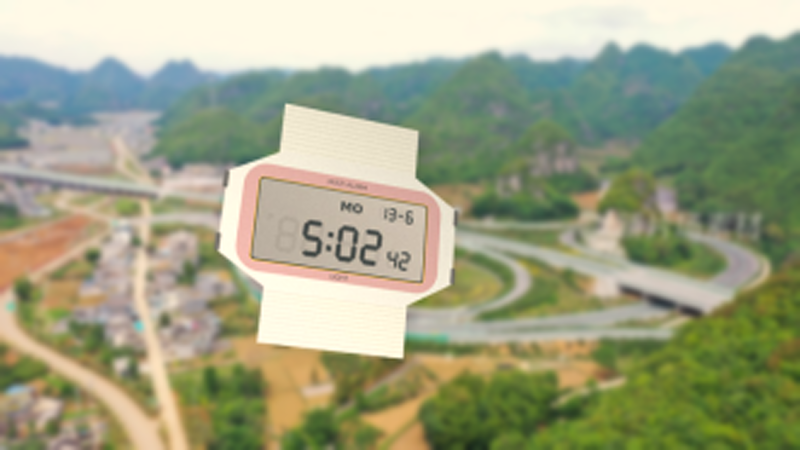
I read {"hour": 5, "minute": 2, "second": 42}
